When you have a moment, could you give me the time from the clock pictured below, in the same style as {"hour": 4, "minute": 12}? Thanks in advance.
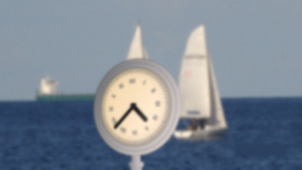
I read {"hour": 4, "minute": 38}
